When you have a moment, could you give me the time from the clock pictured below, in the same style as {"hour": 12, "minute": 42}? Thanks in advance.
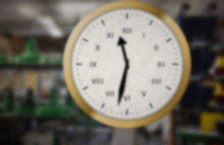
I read {"hour": 11, "minute": 32}
